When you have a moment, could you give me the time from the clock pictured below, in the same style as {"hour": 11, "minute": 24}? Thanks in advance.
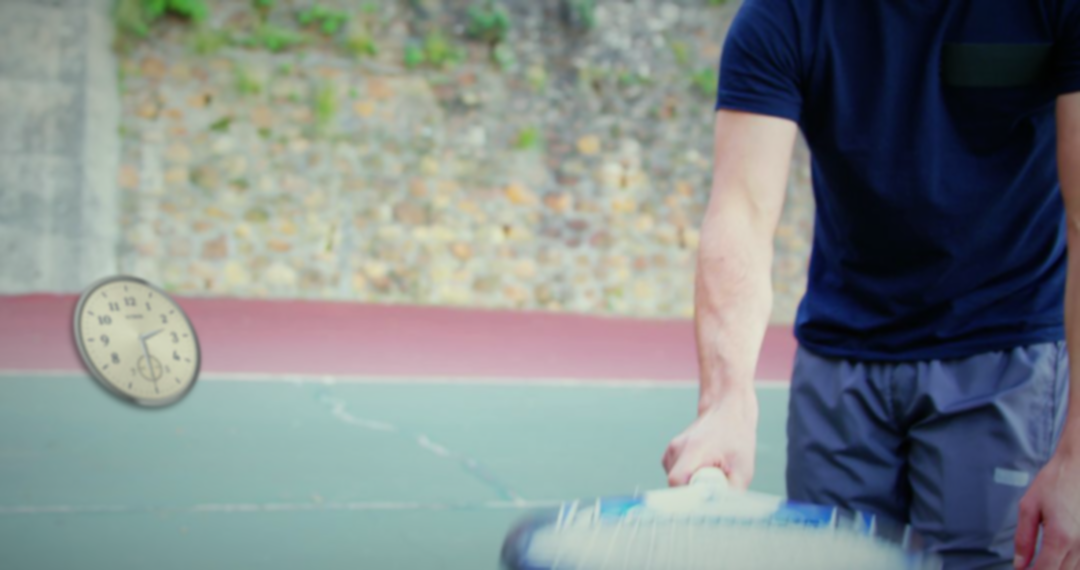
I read {"hour": 2, "minute": 30}
